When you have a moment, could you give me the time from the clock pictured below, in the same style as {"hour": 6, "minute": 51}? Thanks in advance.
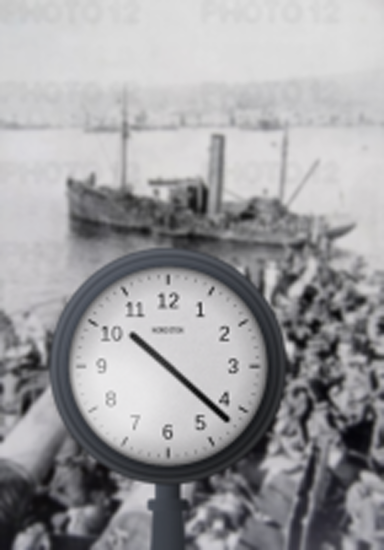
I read {"hour": 10, "minute": 22}
